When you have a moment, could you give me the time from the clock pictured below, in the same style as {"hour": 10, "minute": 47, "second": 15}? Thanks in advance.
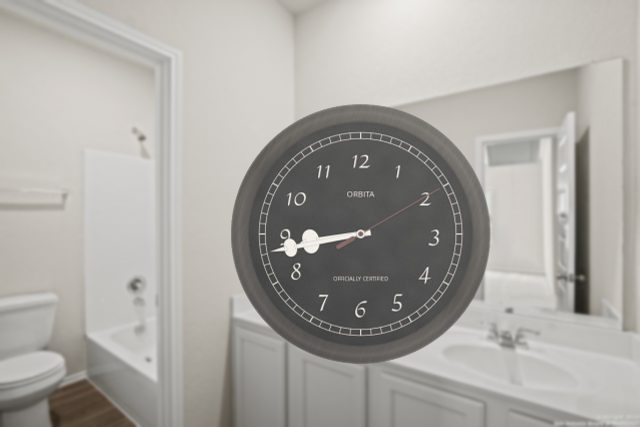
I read {"hour": 8, "minute": 43, "second": 10}
